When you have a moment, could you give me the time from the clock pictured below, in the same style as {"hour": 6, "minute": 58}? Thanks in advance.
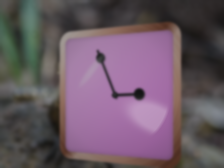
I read {"hour": 2, "minute": 56}
